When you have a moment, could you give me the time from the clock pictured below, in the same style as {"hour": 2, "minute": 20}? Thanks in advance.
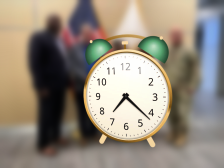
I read {"hour": 7, "minute": 22}
